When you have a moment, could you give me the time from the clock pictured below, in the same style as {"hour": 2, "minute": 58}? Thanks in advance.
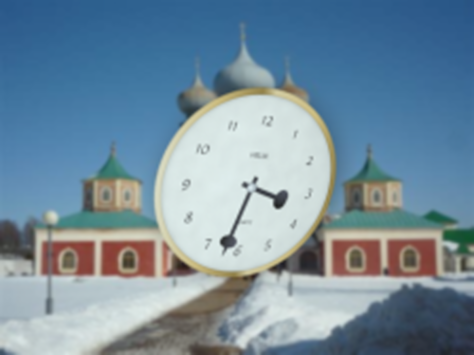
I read {"hour": 3, "minute": 32}
